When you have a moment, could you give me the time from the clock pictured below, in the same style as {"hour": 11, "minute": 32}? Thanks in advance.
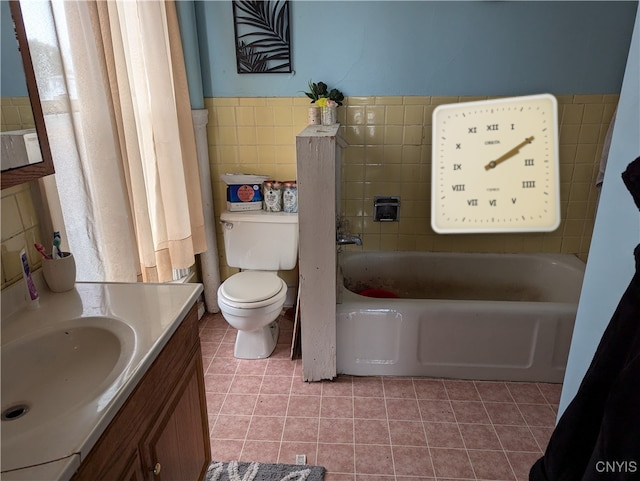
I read {"hour": 2, "minute": 10}
